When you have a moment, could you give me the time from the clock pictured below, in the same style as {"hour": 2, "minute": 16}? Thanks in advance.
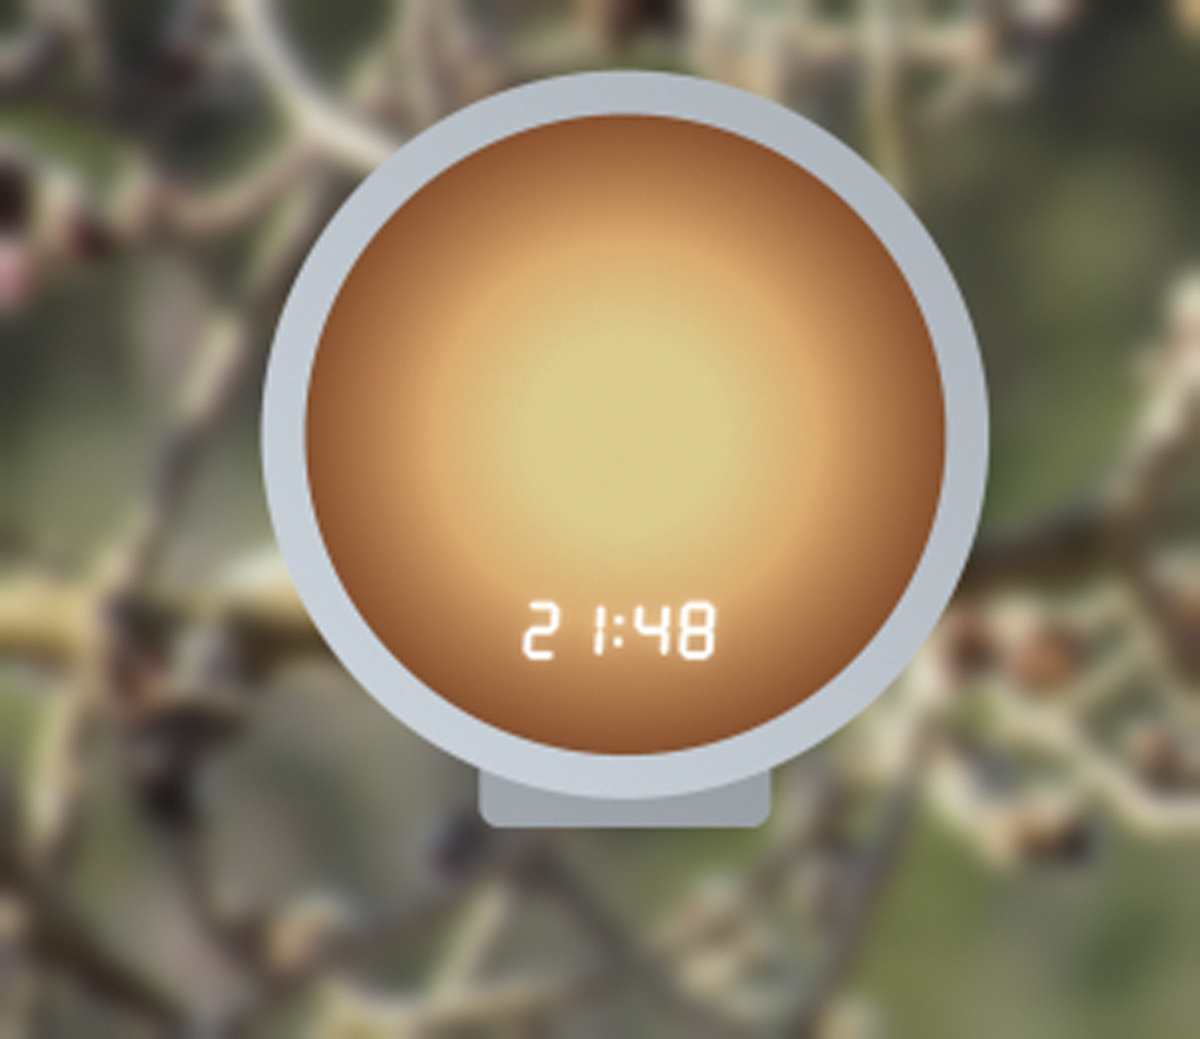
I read {"hour": 21, "minute": 48}
